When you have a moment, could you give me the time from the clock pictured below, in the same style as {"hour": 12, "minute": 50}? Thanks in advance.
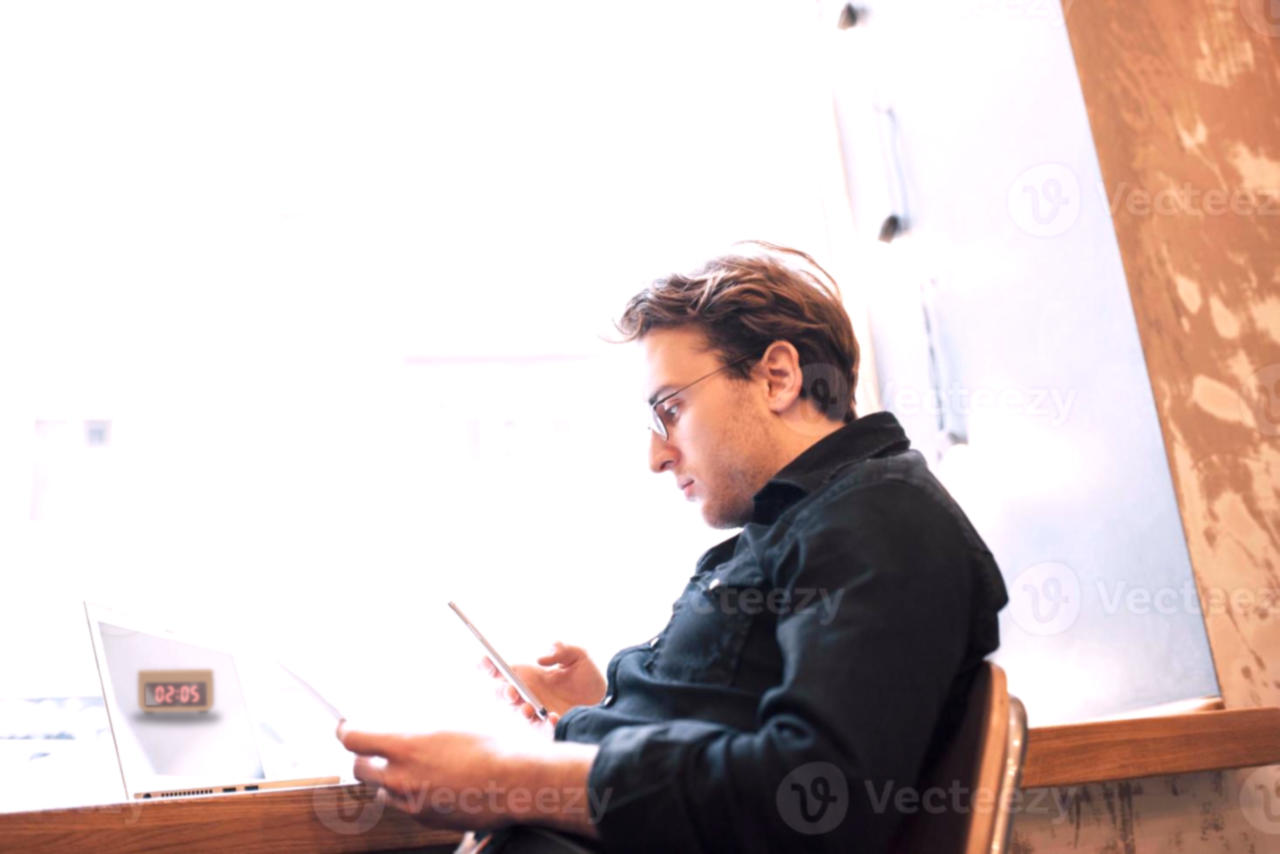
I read {"hour": 2, "minute": 5}
